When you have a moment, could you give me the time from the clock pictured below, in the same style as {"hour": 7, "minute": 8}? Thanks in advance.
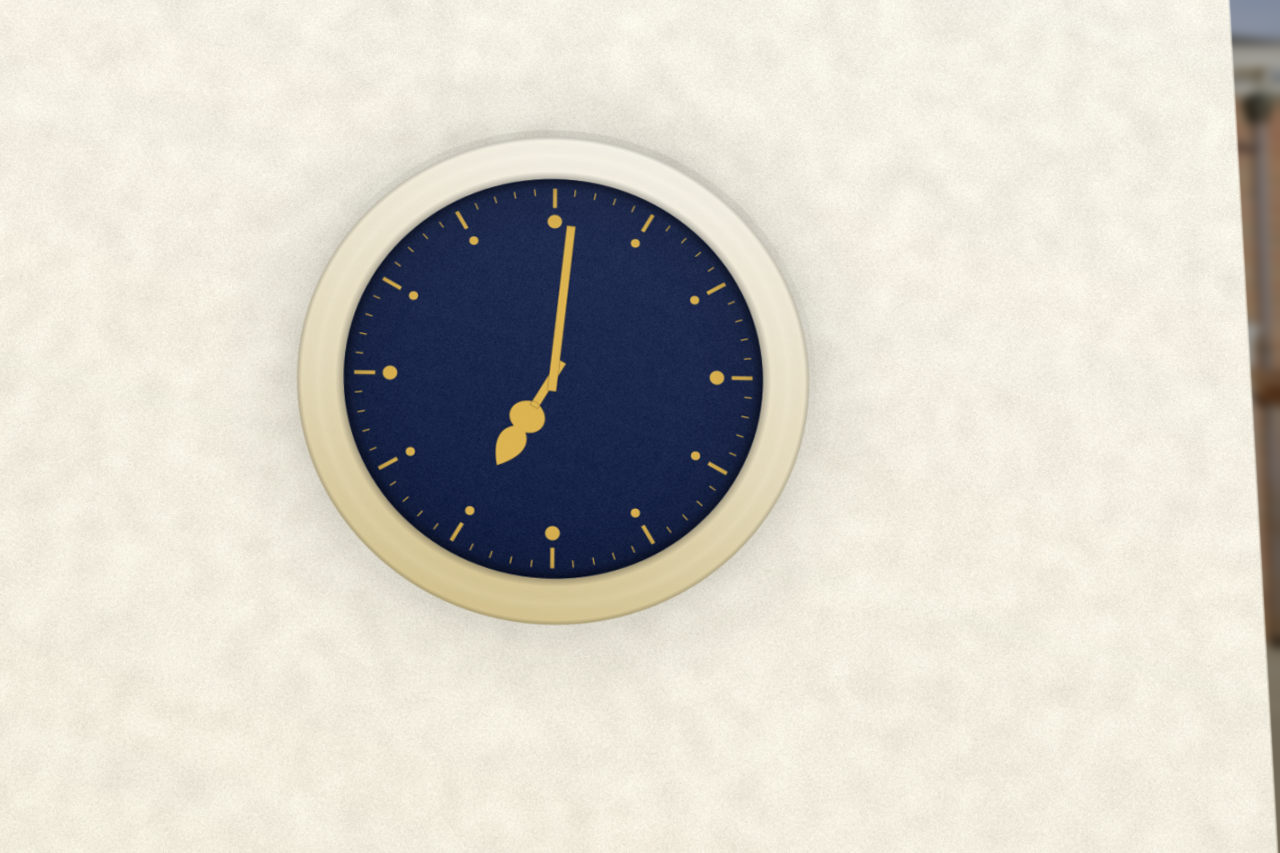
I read {"hour": 7, "minute": 1}
